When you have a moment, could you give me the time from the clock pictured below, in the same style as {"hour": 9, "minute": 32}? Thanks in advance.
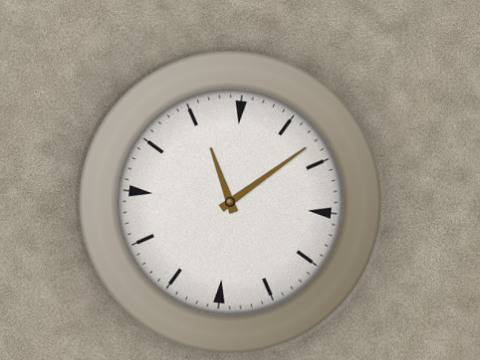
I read {"hour": 11, "minute": 8}
